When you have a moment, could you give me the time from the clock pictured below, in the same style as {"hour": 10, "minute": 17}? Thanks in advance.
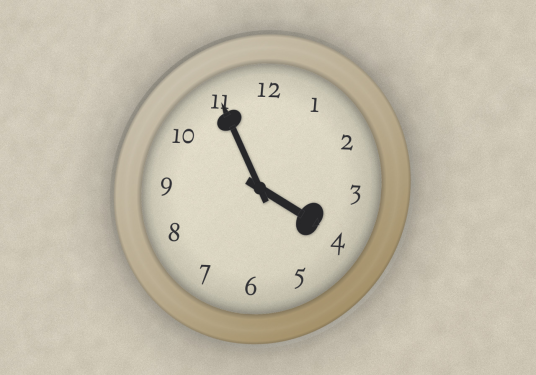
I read {"hour": 3, "minute": 55}
